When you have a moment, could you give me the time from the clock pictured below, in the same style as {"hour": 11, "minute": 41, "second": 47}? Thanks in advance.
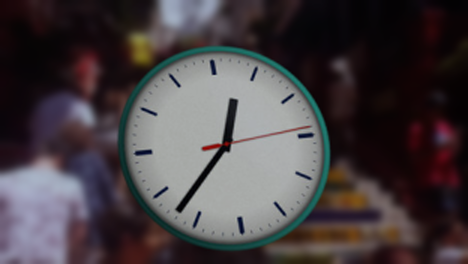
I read {"hour": 12, "minute": 37, "second": 14}
